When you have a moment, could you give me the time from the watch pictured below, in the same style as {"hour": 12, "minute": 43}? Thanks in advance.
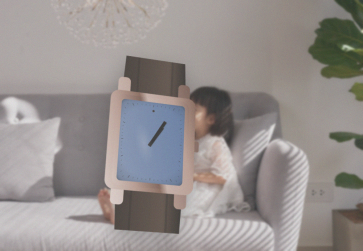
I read {"hour": 1, "minute": 5}
